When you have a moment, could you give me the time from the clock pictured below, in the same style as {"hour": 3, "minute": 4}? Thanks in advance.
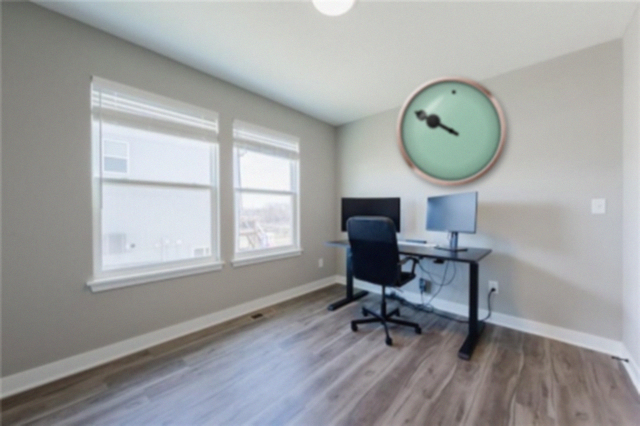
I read {"hour": 9, "minute": 49}
